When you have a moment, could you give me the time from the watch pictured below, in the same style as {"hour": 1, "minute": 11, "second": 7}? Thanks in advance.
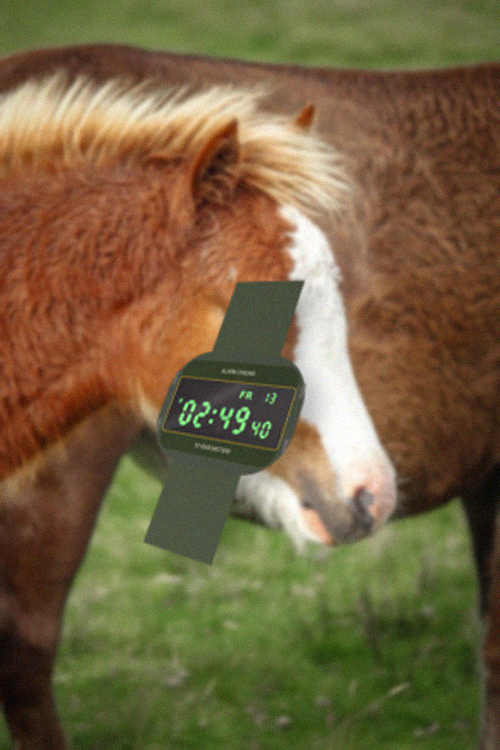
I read {"hour": 2, "minute": 49, "second": 40}
